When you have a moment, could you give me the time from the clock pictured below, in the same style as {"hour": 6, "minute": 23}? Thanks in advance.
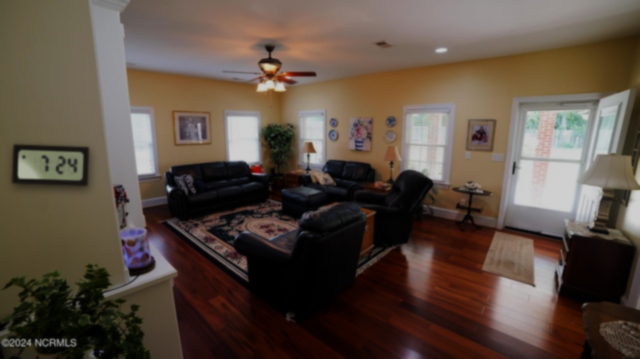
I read {"hour": 7, "minute": 24}
